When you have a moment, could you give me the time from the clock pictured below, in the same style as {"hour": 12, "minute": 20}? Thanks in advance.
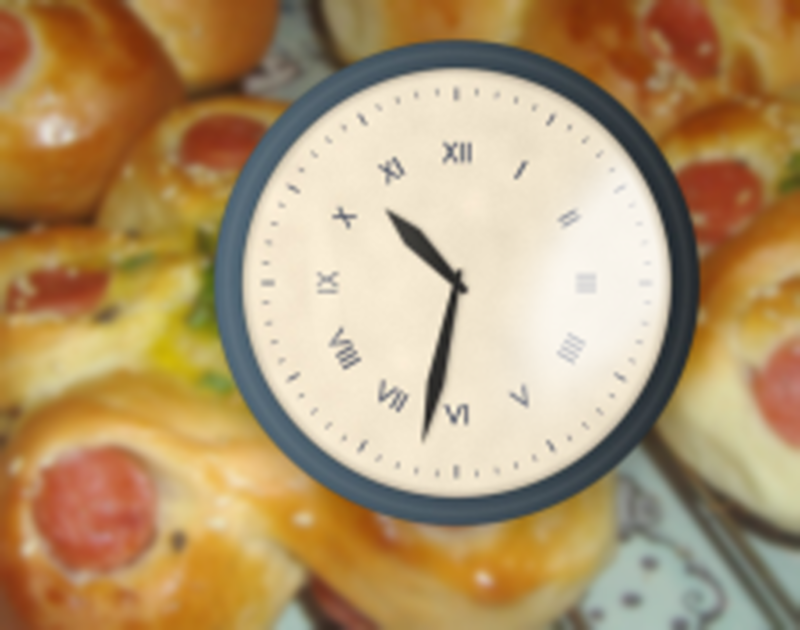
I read {"hour": 10, "minute": 32}
